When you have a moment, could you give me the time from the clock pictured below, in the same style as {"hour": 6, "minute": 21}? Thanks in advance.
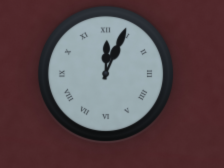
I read {"hour": 12, "minute": 4}
